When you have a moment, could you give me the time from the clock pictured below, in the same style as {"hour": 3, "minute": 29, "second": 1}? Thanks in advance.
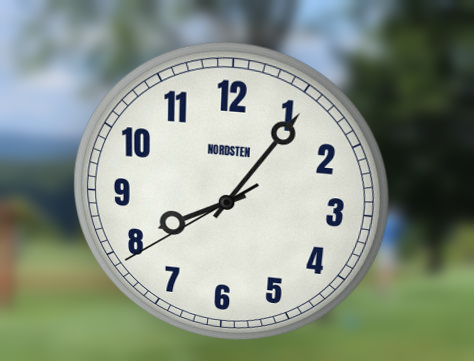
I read {"hour": 8, "minute": 5, "second": 39}
